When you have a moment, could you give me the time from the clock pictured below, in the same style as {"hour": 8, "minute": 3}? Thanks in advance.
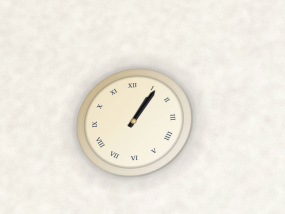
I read {"hour": 1, "minute": 6}
